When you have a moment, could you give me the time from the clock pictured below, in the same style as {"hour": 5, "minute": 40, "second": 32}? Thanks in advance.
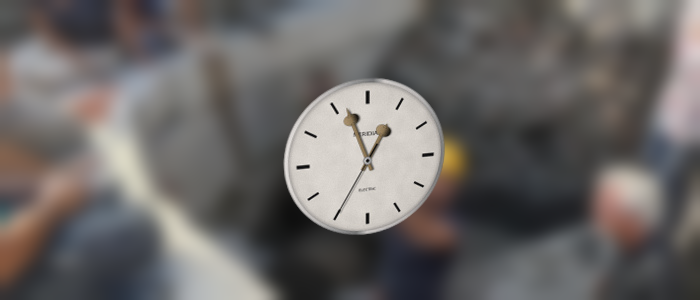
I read {"hour": 12, "minute": 56, "second": 35}
